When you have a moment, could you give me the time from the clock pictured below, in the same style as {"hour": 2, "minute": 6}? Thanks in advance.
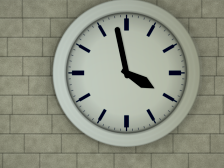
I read {"hour": 3, "minute": 58}
